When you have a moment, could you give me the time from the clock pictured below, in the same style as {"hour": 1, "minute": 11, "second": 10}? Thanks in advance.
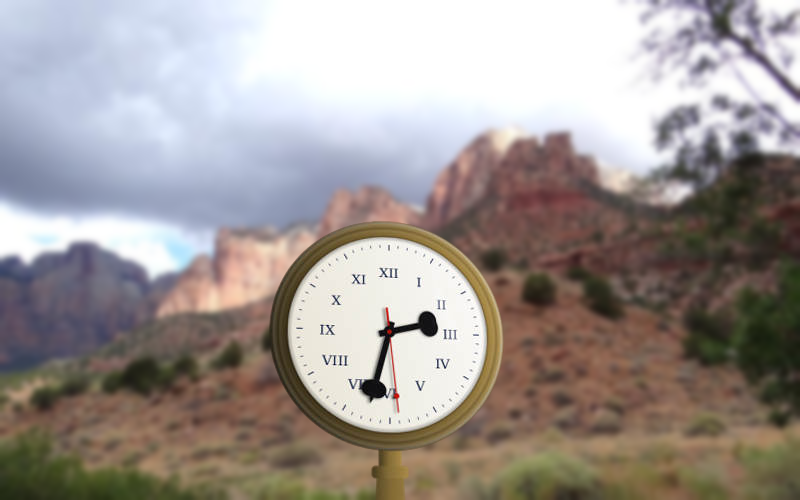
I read {"hour": 2, "minute": 32, "second": 29}
